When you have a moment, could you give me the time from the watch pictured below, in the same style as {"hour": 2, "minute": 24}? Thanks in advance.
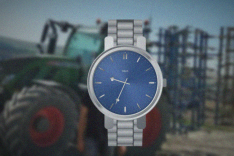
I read {"hour": 9, "minute": 34}
